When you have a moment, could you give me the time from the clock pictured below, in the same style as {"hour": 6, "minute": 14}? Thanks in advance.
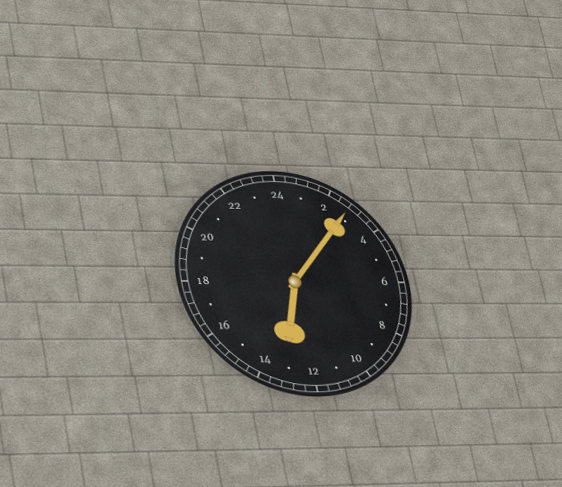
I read {"hour": 13, "minute": 7}
